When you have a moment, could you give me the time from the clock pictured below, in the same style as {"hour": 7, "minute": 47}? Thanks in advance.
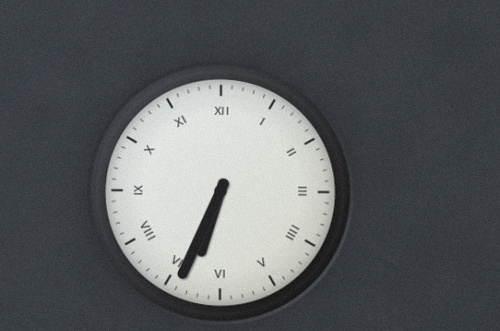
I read {"hour": 6, "minute": 34}
